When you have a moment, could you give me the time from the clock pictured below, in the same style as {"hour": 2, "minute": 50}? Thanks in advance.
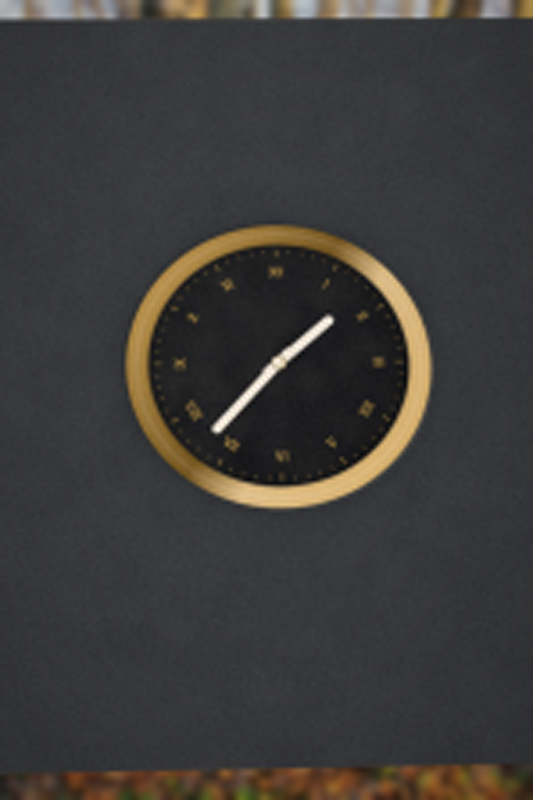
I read {"hour": 1, "minute": 37}
